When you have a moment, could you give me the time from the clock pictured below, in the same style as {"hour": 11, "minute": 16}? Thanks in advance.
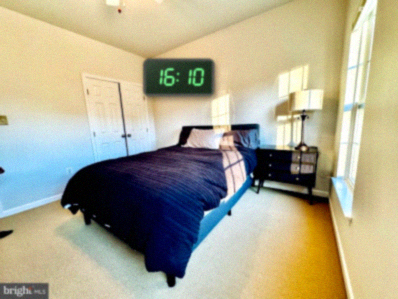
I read {"hour": 16, "minute": 10}
